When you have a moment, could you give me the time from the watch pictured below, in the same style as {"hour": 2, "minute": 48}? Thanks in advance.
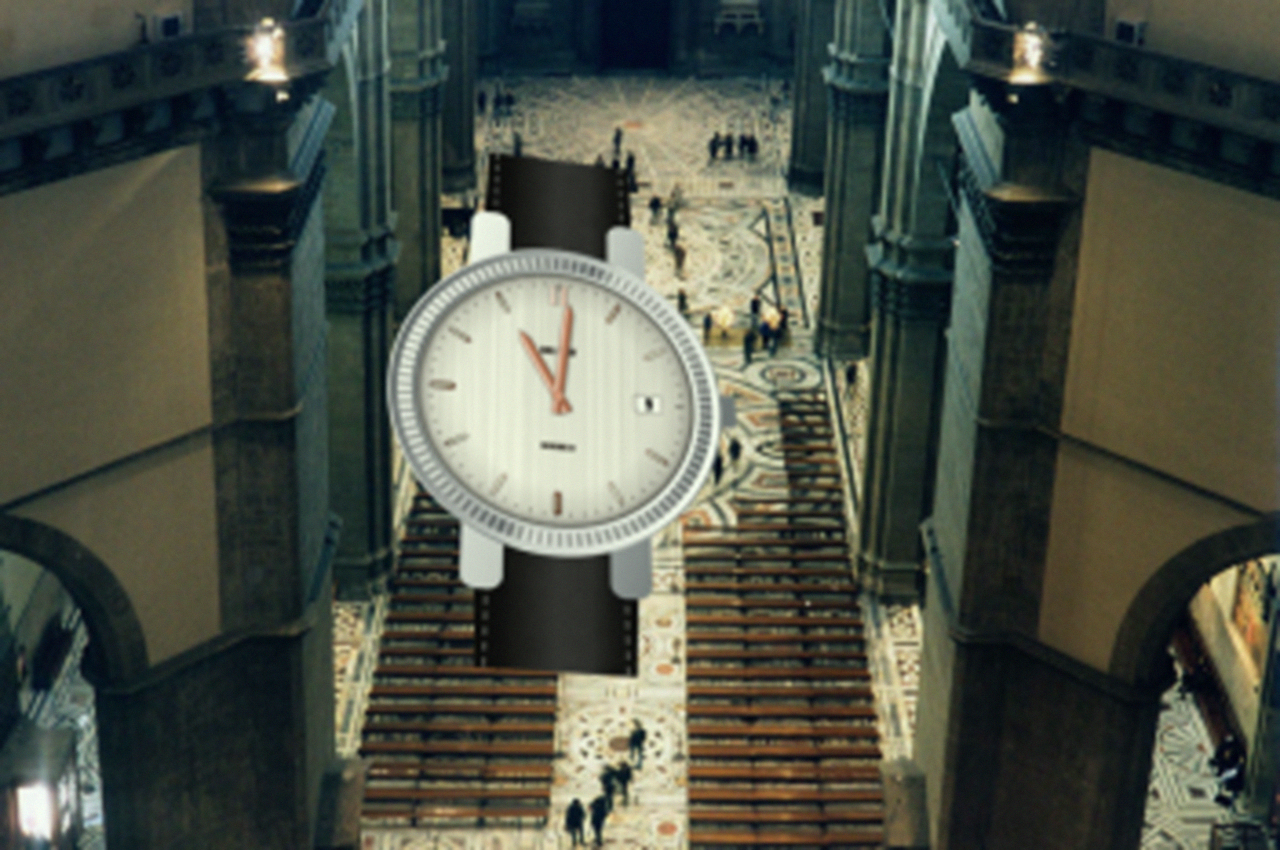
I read {"hour": 11, "minute": 1}
